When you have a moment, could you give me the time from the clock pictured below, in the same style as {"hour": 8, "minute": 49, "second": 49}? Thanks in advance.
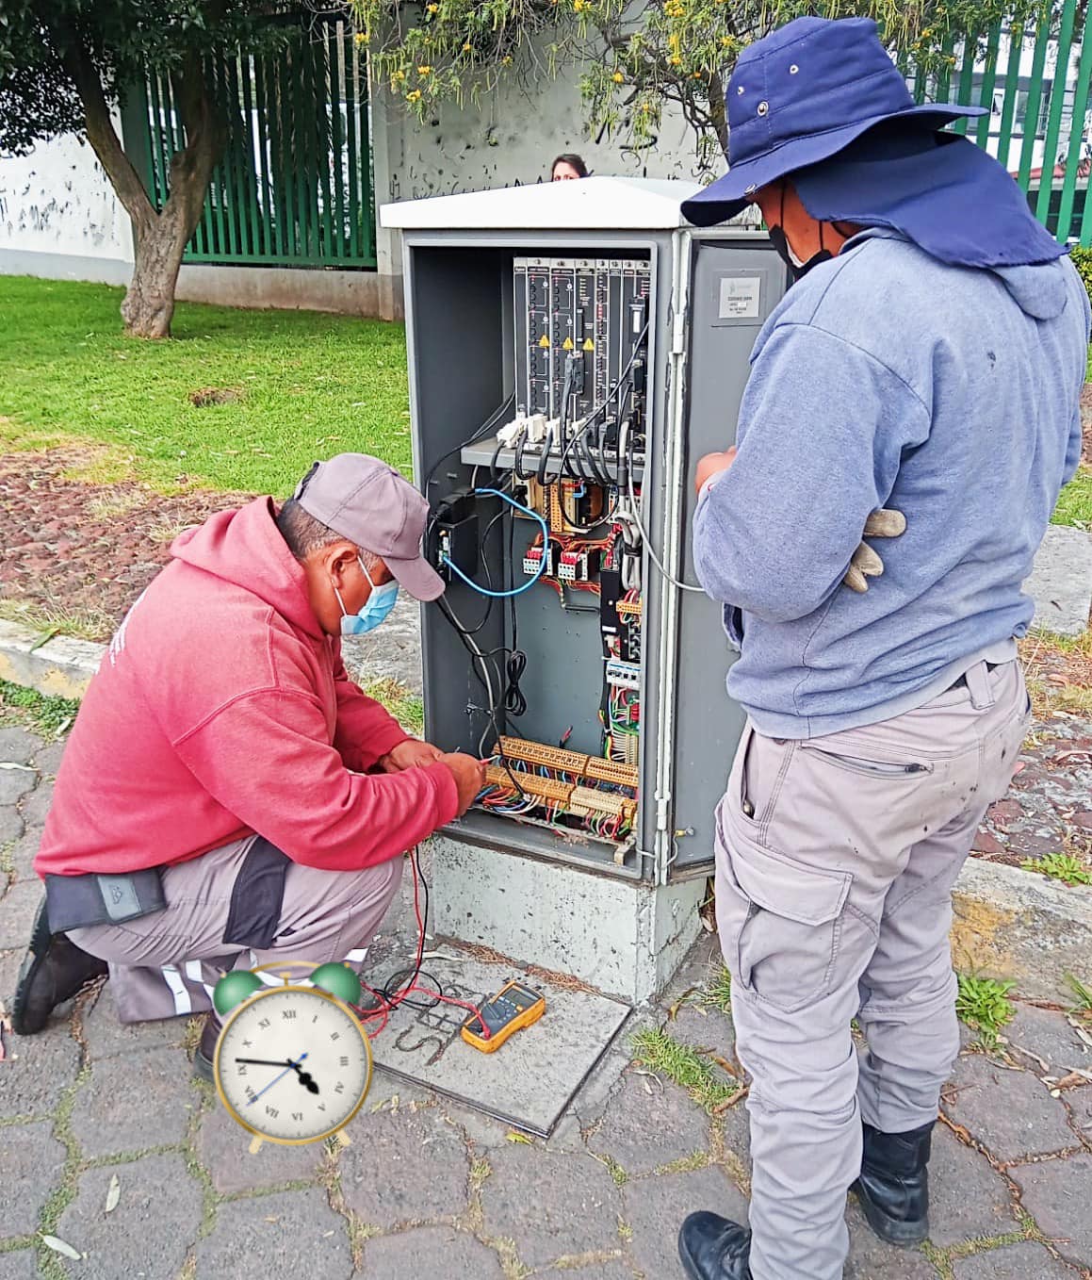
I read {"hour": 4, "minute": 46, "second": 39}
